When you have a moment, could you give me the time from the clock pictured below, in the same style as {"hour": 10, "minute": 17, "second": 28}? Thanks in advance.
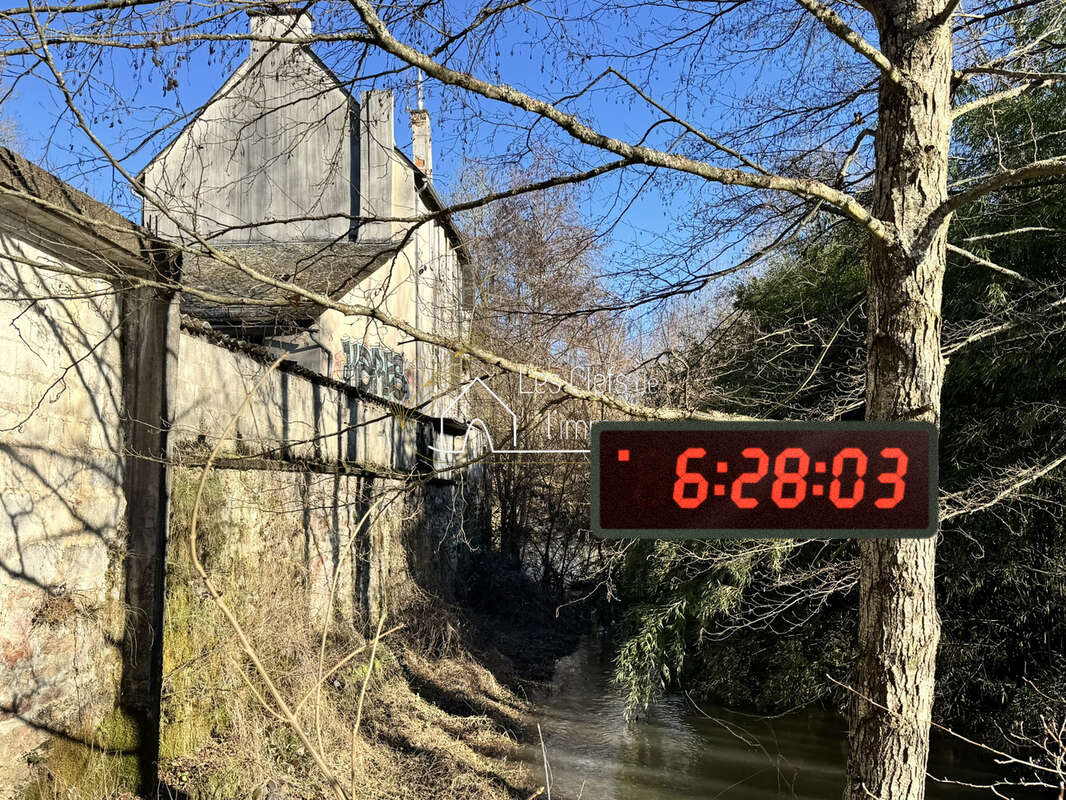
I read {"hour": 6, "minute": 28, "second": 3}
